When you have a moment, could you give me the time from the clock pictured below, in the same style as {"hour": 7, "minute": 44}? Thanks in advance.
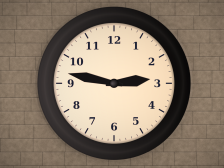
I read {"hour": 2, "minute": 47}
